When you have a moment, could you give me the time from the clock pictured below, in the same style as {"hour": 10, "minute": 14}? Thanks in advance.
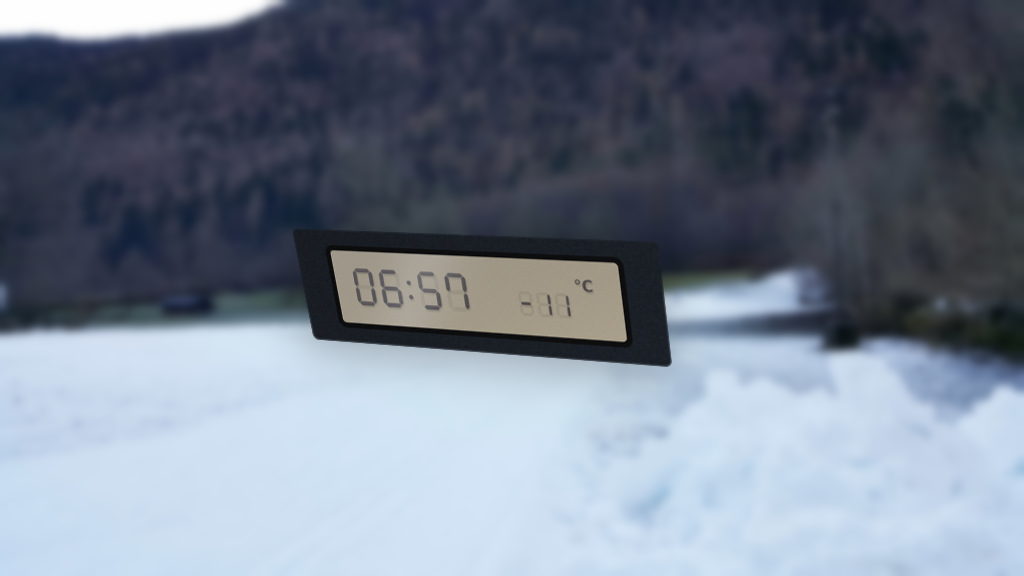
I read {"hour": 6, "minute": 57}
